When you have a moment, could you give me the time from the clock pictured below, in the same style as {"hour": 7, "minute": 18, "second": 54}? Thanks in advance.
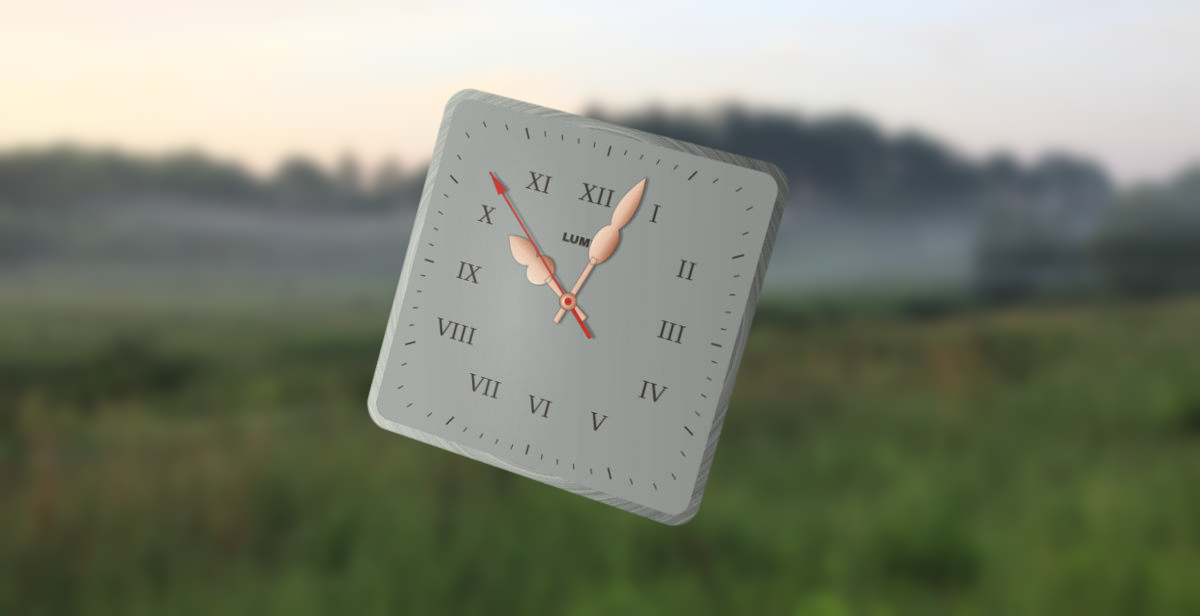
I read {"hour": 10, "minute": 2, "second": 52}
